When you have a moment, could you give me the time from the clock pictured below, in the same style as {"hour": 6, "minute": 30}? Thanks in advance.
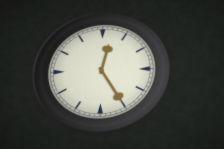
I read {"hour": 12, "minute": 25}
